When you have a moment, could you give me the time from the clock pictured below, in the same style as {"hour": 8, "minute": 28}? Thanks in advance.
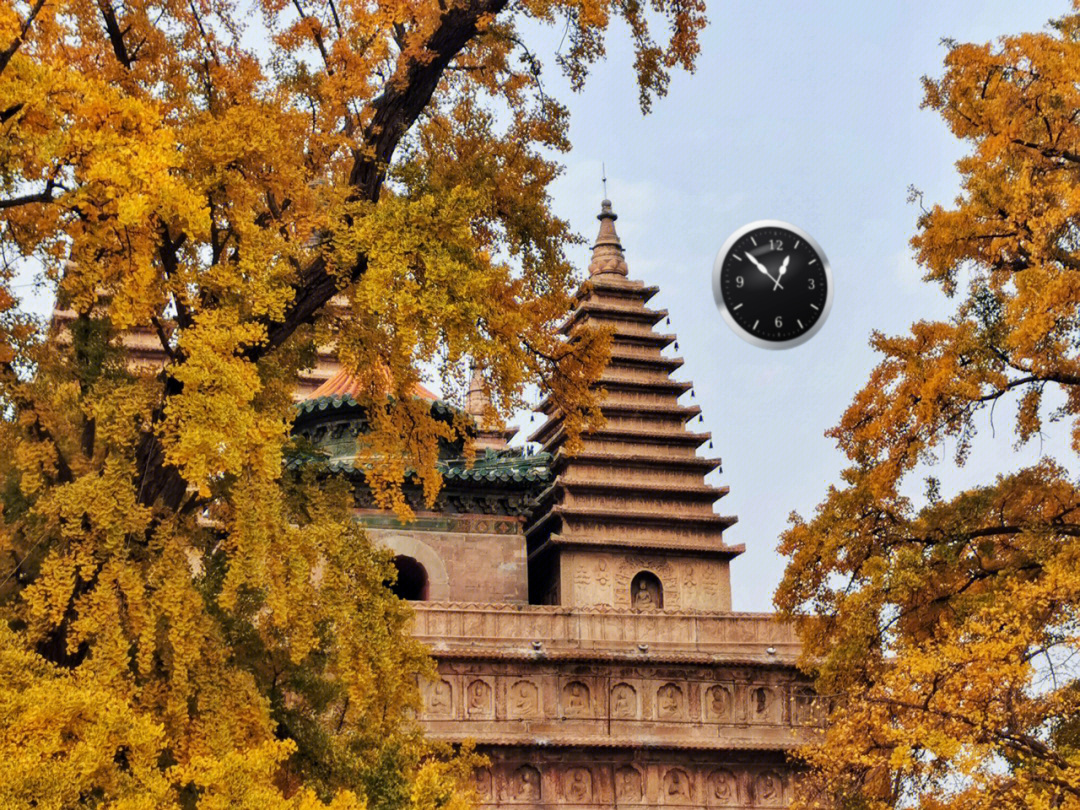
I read {"hour": 12, "minute": 52}
